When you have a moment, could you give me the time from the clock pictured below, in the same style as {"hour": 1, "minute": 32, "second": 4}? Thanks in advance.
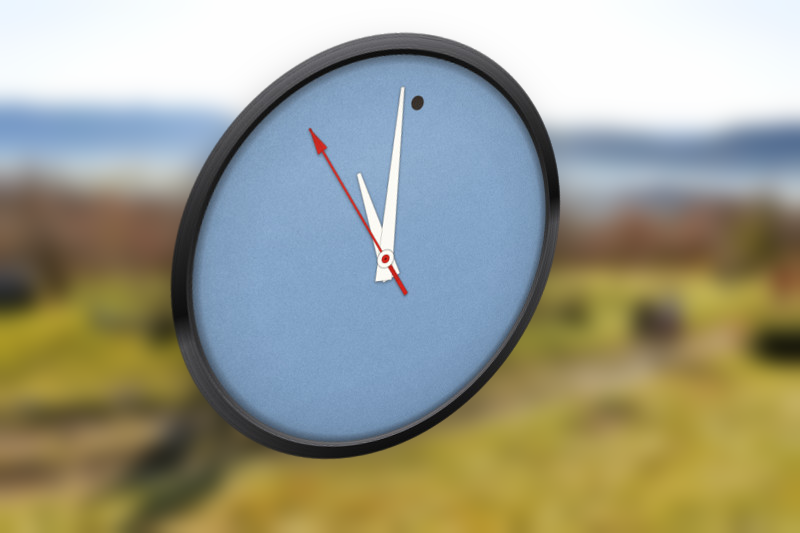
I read {"hour": 10, "minute": 58, "second": 53}
